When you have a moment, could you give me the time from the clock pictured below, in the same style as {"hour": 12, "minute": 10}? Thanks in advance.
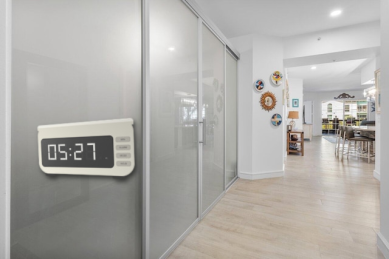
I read {"hour": 5, "minute": 27}
